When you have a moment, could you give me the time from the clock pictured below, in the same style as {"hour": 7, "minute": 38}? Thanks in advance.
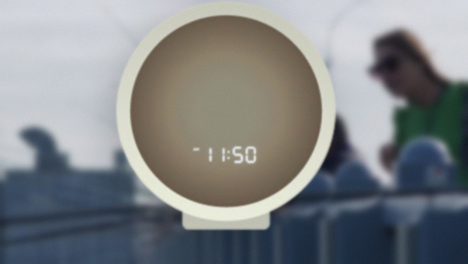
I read {"hour": 11, "minute": 50}
